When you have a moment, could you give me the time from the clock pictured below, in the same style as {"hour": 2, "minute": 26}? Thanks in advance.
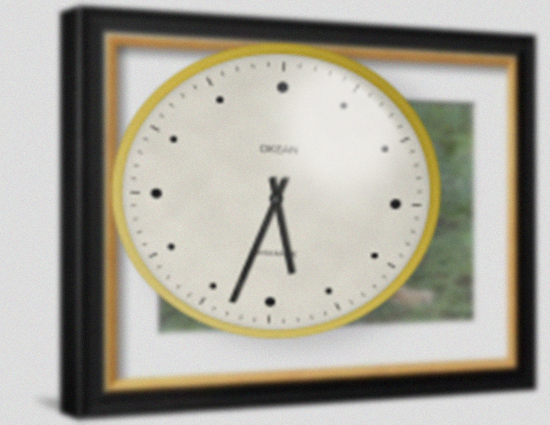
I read {"hour": 5, "minute": 33}
